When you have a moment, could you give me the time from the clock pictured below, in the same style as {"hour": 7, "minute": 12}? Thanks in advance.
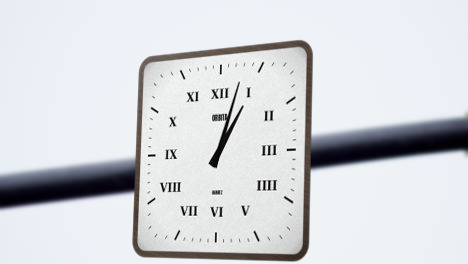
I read {"hour": 1, "minute": 3}
